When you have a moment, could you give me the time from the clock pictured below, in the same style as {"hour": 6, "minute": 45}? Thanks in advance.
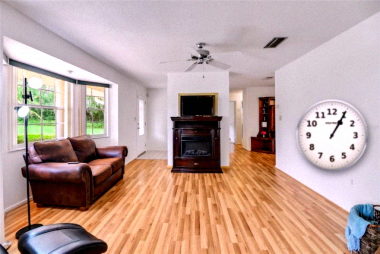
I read {"hour": 1, "minute": 5}
